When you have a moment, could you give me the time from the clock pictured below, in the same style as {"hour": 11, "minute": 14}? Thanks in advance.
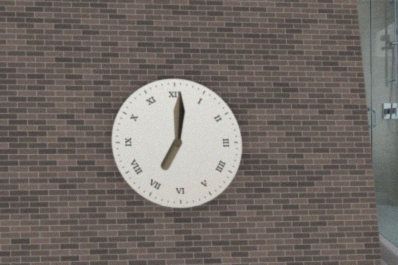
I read {"hour": 7, "minute": 1}
